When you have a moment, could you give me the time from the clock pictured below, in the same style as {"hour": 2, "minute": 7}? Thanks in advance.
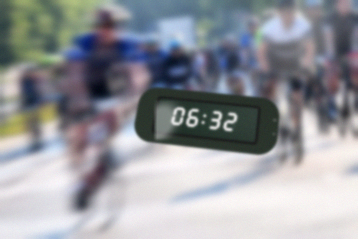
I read {"hour": 6, "minute": 32}
